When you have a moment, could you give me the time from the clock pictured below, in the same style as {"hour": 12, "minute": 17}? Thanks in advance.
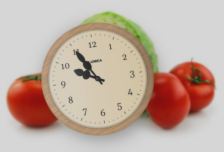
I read {"hour": 9, "minute": 55}
